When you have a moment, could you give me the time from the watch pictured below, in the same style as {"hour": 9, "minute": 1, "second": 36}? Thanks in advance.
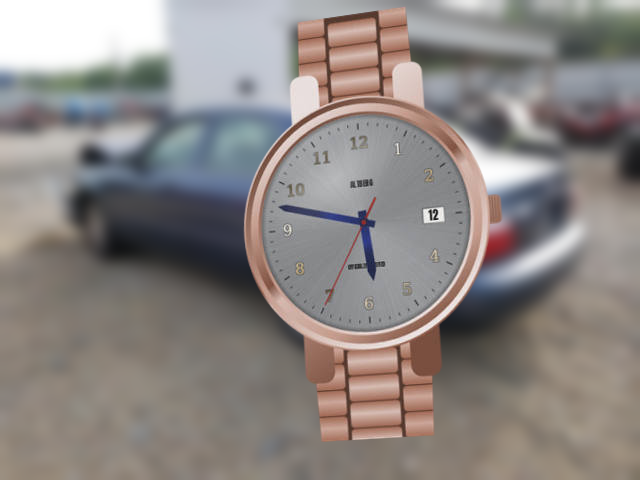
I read {"hour": 5, "minute": 47, "second": 35}
